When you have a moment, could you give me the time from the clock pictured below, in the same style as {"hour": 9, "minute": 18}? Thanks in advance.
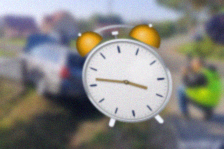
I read {"hour": 3, "minute": 47}
